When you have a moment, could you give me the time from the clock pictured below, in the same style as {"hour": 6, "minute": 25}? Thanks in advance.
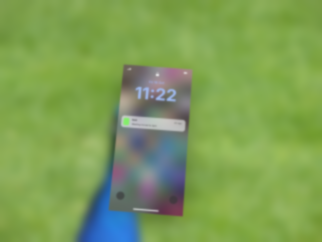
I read {"hour": 11, "minute": 22}
